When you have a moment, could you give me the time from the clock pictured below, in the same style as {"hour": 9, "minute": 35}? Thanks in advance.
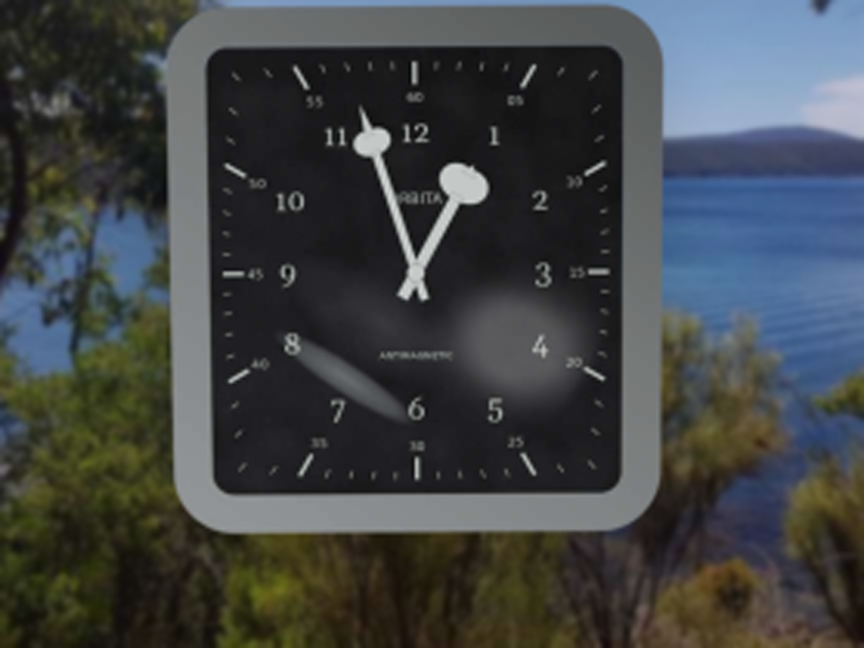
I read {"hour": 12, "minute": 57}
